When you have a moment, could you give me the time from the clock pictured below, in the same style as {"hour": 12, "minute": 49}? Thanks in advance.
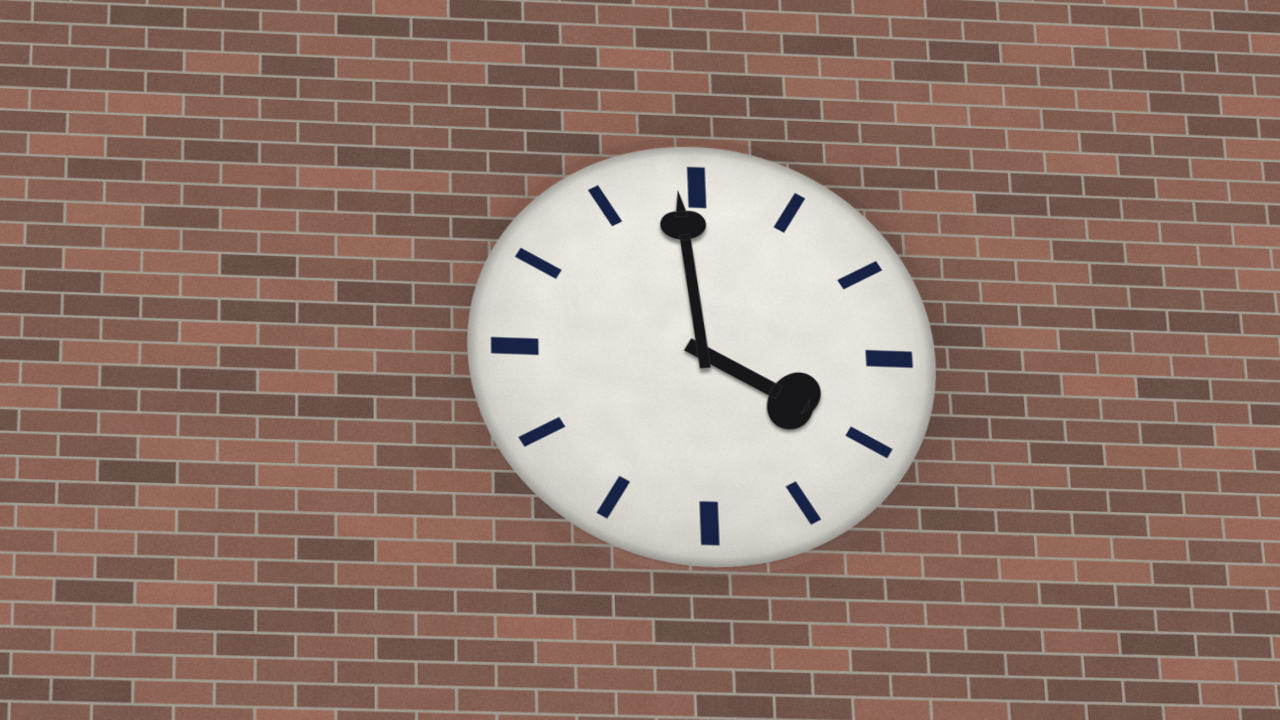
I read {"hour": 3, "minute": 59}
